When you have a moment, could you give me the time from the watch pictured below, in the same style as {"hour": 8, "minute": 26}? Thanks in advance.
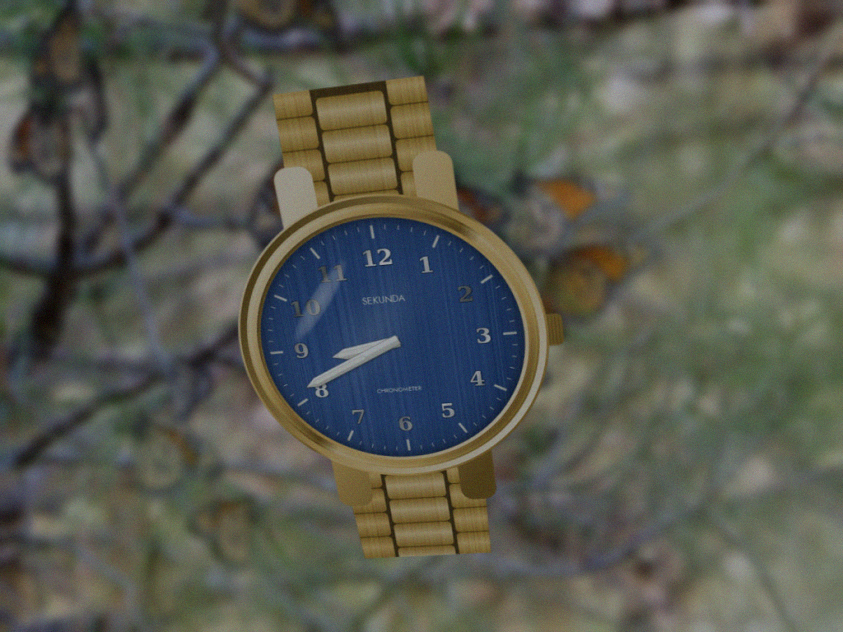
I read {"hour": 8, "minute": 41}
